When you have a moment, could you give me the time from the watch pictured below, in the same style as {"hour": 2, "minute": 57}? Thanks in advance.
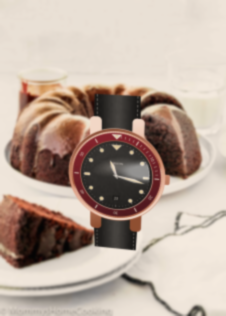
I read {"hour": 11, "minute": 17}
